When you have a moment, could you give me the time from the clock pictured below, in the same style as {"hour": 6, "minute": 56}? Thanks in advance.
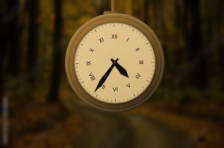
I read {"hour": 4, "minute": 36}
